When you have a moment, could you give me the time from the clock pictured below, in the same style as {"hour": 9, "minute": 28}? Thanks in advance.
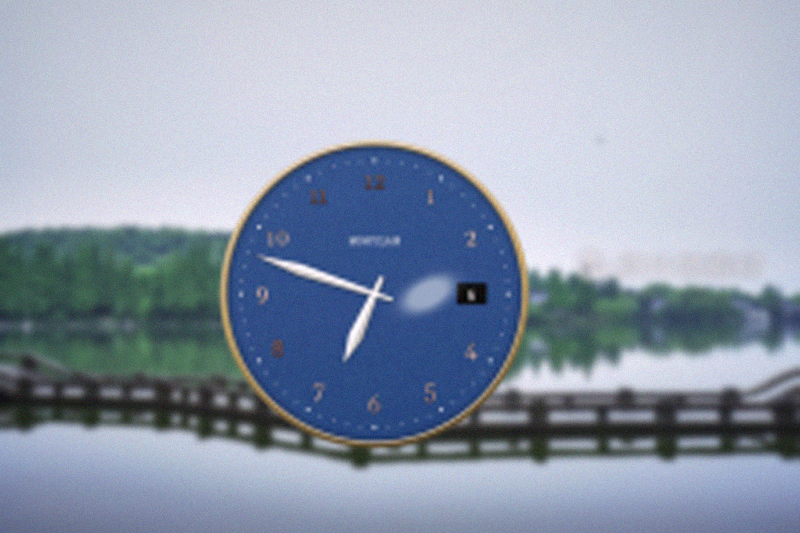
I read {"hour": 6, "minute": 48}
